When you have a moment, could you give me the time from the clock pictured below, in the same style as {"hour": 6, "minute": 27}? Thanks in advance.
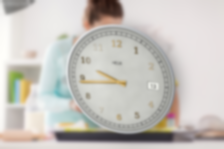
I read {"hour": 9, "minute": 44}
